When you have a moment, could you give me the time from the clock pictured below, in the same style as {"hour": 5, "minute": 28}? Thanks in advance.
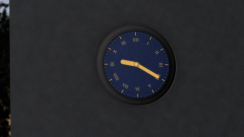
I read {"hour": 9, "minute": 20}
